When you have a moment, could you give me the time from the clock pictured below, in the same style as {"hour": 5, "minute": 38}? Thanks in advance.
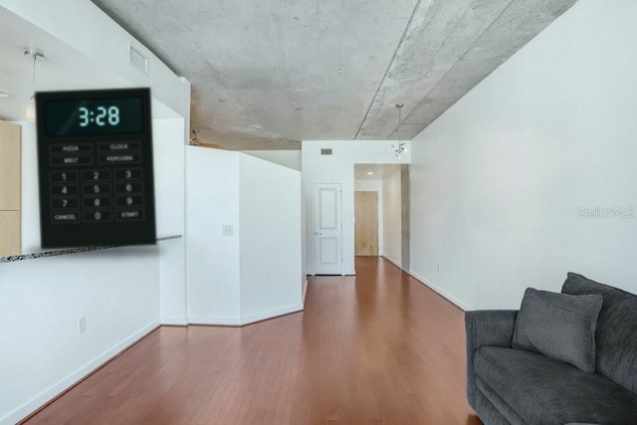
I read {"hour": 3, "minute": 28}
